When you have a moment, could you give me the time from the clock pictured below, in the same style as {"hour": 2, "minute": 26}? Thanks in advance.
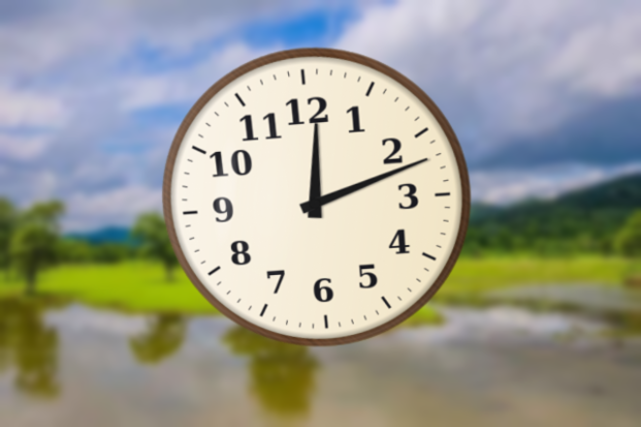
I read {"hour": 12, "minute": 12}
